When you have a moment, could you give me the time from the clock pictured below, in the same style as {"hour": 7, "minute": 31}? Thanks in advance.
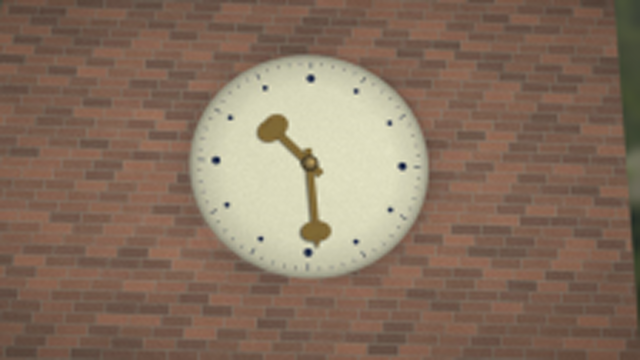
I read {"hour": 10, "minute": 29}
